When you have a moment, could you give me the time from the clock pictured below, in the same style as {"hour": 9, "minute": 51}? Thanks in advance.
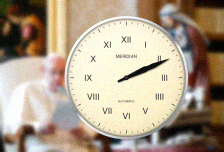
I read {"hour": 2, "minute": 11}
